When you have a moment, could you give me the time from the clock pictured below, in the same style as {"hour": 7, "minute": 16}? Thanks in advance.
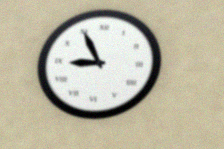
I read {"hour": 8, "minute": 55}
